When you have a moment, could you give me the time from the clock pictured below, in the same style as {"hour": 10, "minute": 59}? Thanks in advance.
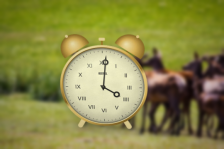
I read {"hour": 4, "minute": 1}
